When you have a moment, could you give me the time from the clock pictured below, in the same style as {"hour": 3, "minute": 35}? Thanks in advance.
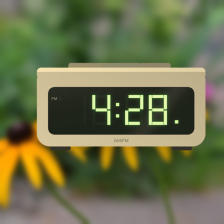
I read {"hour": 4, "minute": 28}
